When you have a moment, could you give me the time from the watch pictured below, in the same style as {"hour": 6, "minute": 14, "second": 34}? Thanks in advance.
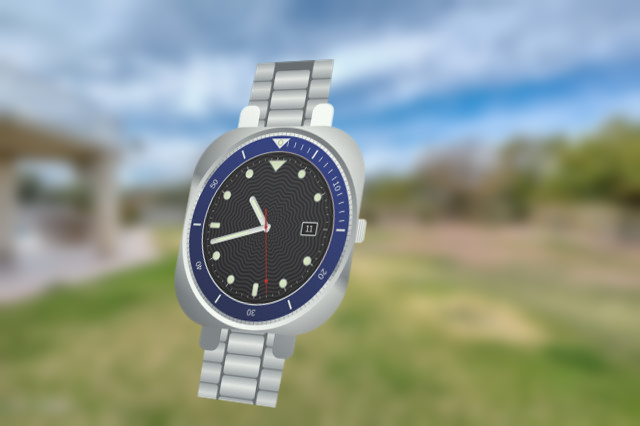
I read {"hour": 10, "minute": 42, "second": 28}
